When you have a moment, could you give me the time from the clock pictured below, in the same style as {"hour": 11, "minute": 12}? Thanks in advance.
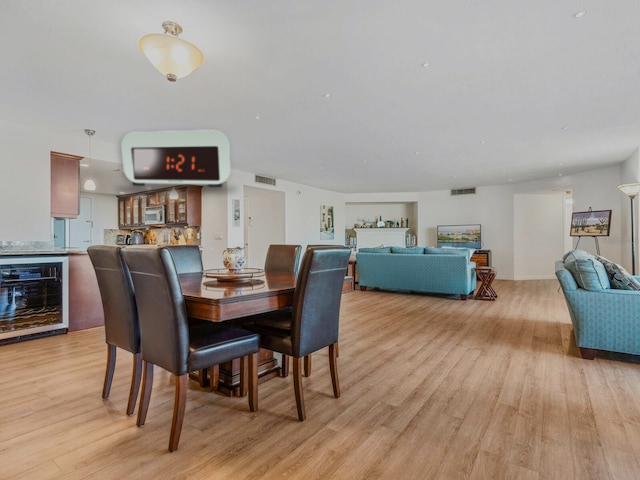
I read {"hour": 1, "minute": 21}
